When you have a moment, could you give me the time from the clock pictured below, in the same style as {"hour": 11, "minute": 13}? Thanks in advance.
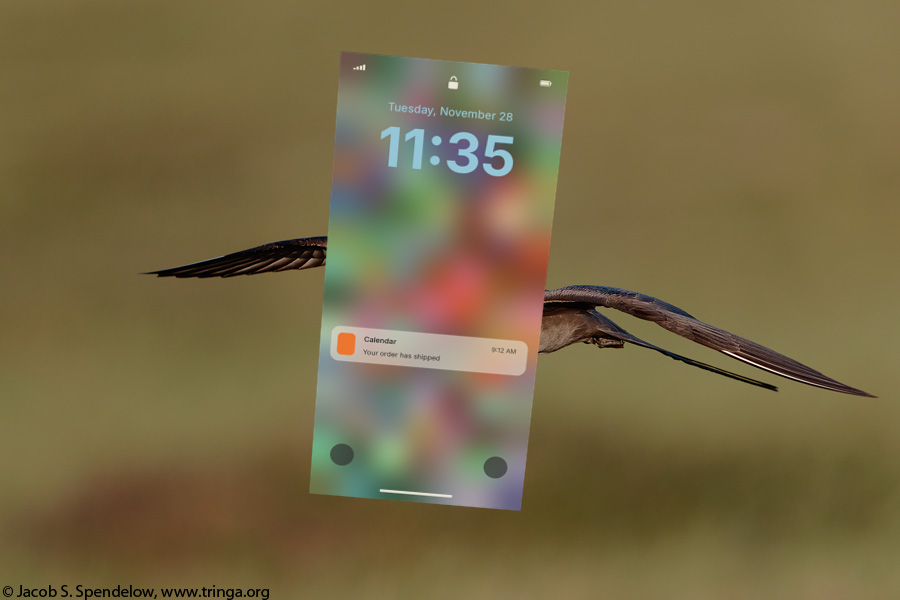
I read {"hour": 11, "minute": 35}
